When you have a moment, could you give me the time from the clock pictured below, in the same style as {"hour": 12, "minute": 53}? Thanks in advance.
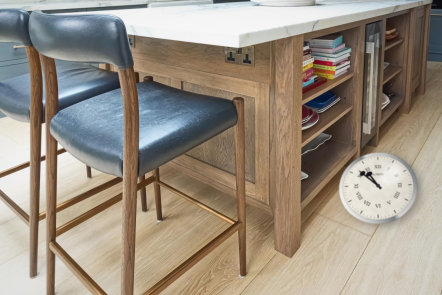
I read {"hour": 10, "minute": 52}
